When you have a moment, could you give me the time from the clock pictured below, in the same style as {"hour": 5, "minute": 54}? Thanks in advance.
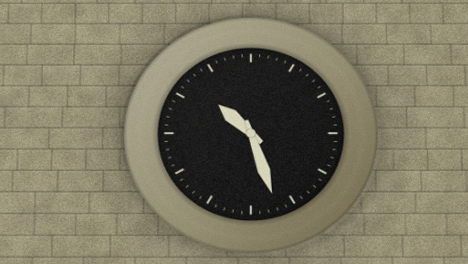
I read {"hour": 10, "minute": 27}
